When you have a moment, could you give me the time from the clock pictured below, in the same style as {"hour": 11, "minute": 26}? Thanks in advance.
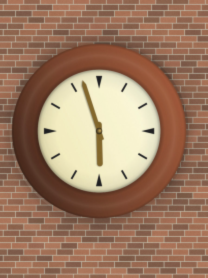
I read {"hour": 5, "minute": 57}
